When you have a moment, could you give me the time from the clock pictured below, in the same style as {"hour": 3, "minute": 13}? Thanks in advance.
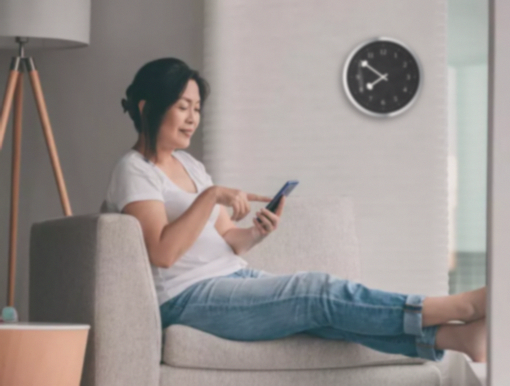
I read {"hour": 7, "minute": 51}
